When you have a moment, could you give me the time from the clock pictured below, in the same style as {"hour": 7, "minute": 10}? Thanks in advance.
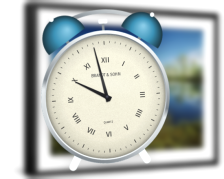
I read {"hour": 9, "minute": 58}
